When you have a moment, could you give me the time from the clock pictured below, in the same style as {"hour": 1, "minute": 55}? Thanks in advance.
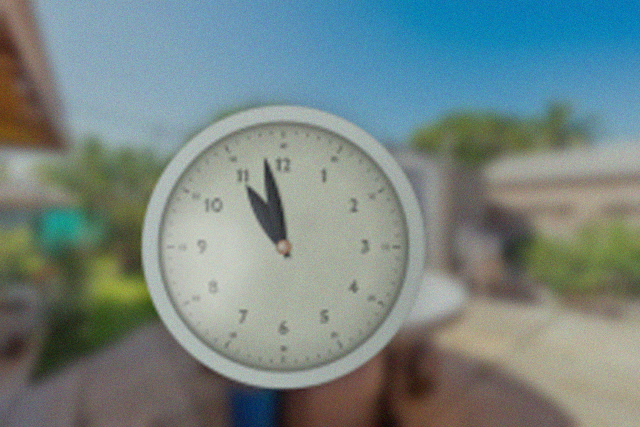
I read {"hour": 10, "minute": 58}
